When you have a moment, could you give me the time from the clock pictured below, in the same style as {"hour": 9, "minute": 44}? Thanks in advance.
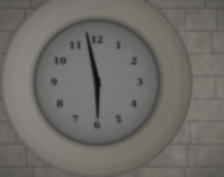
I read {"hour": 5, "minute": 58}
